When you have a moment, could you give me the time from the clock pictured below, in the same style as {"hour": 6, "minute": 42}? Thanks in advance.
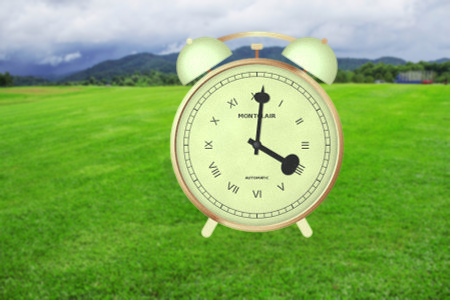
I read {"hour": 4, "minute": 1}
